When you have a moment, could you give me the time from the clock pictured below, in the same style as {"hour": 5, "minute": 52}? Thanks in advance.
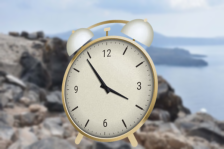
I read {"hour": 3, "minute": 54}
